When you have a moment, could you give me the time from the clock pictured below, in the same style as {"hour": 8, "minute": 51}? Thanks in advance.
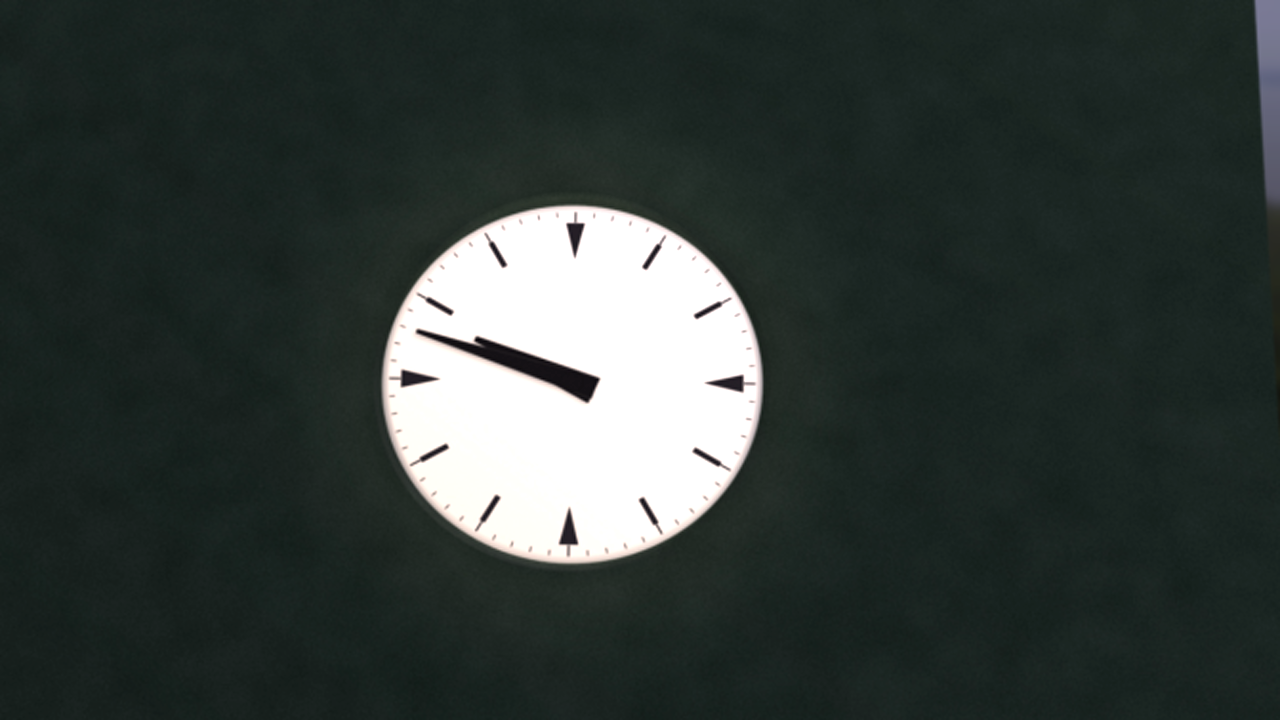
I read {"hour": 9, "minute": 48}
